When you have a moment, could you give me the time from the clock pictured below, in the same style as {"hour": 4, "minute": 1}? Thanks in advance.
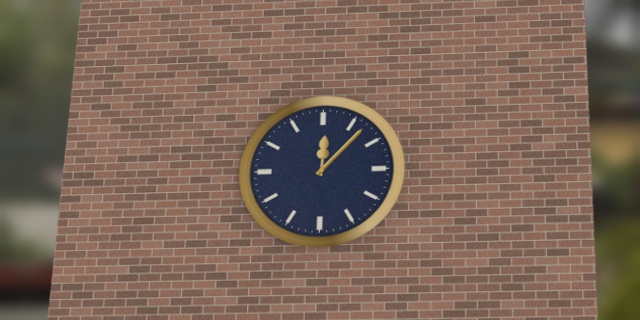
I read {"hour": 12, "minute": 7}
